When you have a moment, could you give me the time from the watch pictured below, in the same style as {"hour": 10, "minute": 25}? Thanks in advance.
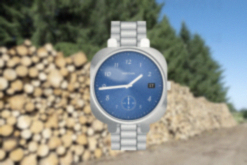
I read {"hour": 1, "minute": 44}
